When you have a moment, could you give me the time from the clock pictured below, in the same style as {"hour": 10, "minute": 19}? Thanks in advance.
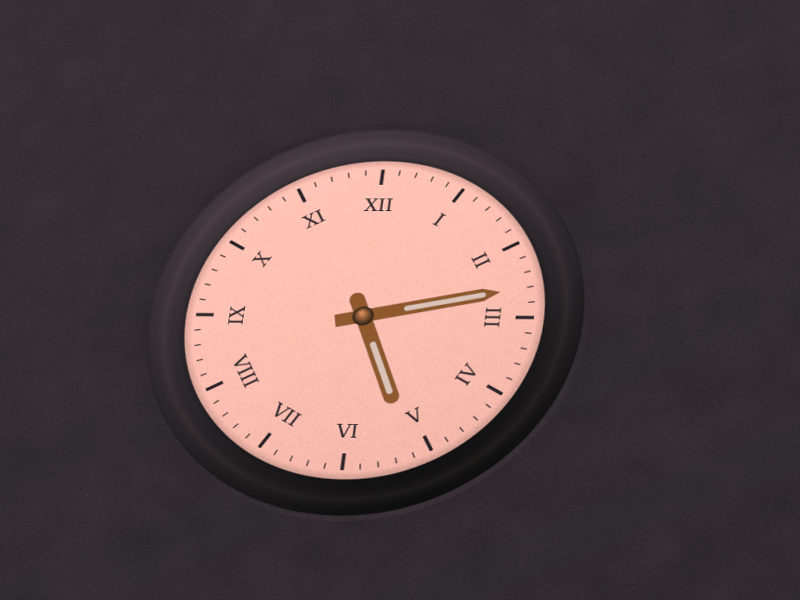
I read {"hour": 5, "minute": 13}
